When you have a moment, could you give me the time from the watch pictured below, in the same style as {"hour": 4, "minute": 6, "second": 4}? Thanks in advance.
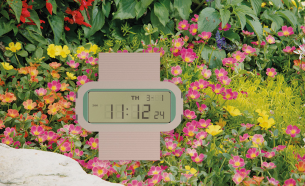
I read {"hour": 11, "minute": 12, "second": 24}
